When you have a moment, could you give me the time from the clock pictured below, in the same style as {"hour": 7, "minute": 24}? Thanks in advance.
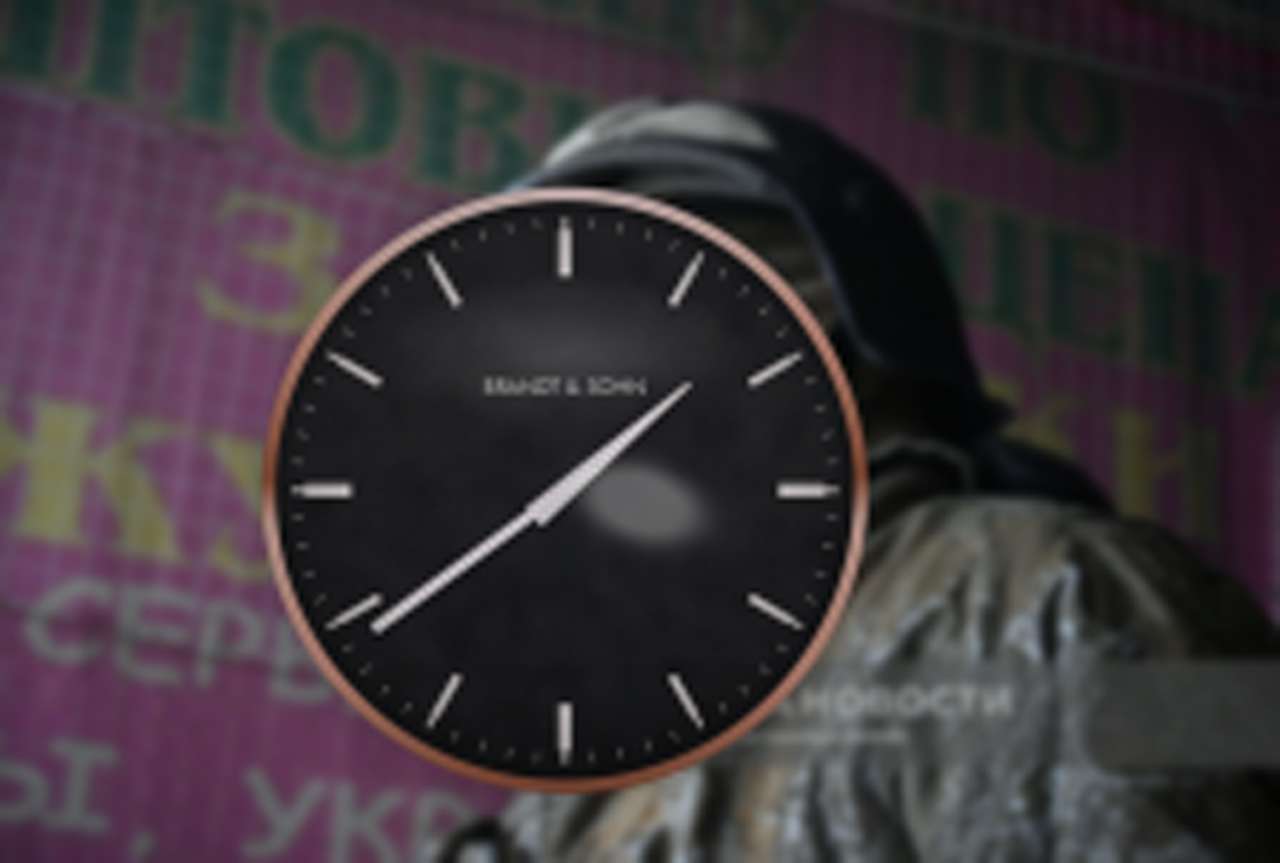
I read {"hour": 1, "minute": 39}
